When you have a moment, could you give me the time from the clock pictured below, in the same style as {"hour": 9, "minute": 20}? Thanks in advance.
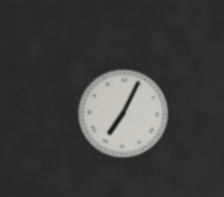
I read {"hour": 7, "minute": 4}
